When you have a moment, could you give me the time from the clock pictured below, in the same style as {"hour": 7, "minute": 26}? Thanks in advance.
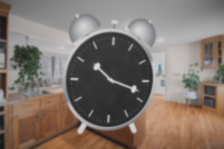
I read {"hour": 10, "minute": 18}
